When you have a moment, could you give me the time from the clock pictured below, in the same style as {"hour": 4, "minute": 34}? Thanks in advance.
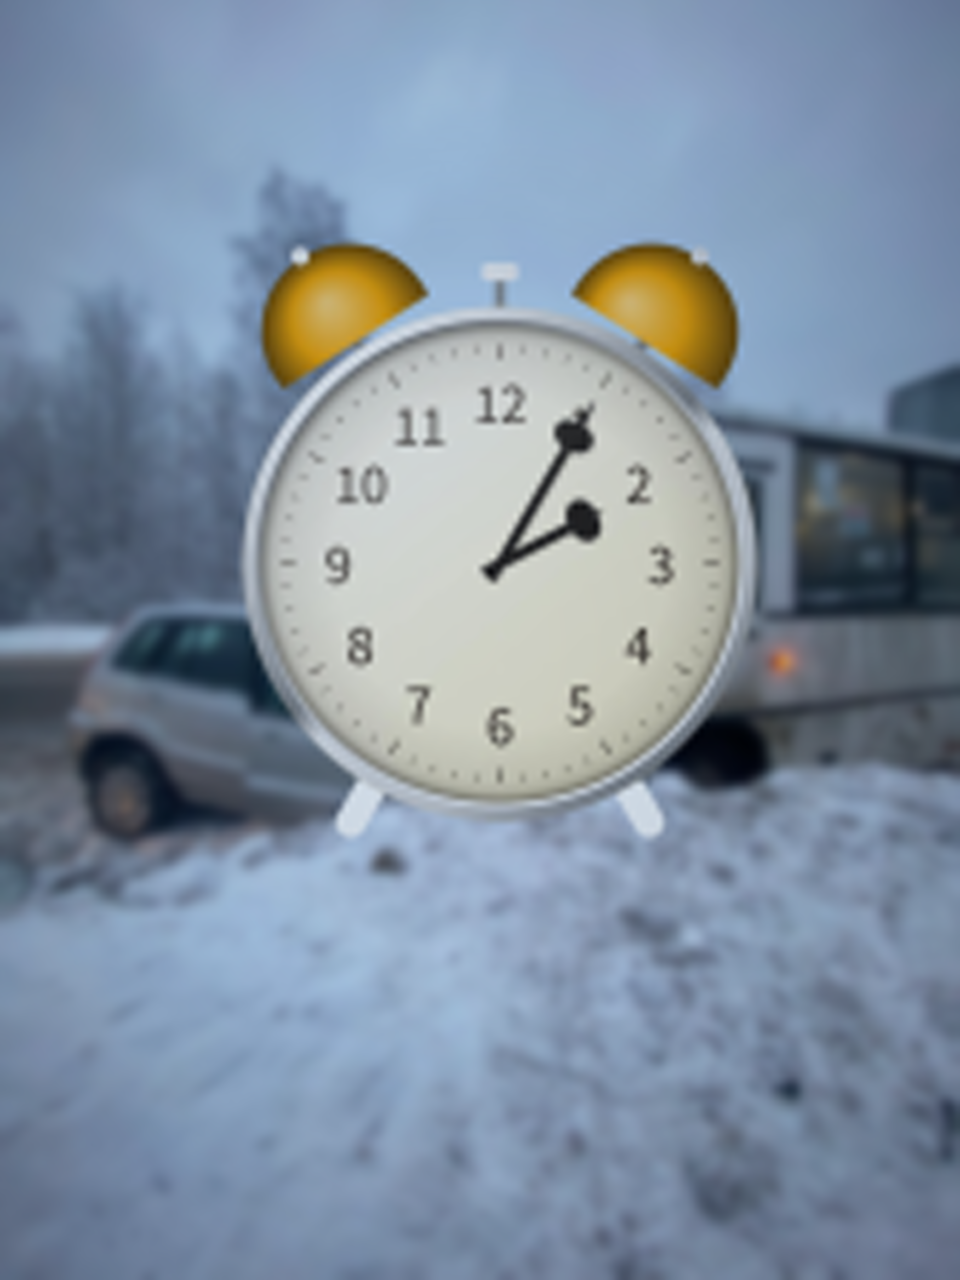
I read {"hour": 2, "minute": 5}
